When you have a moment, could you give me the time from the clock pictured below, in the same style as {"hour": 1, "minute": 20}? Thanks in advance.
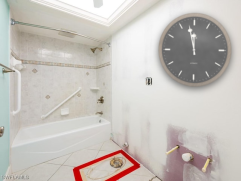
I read {"hour": 11, "minute": 58}
